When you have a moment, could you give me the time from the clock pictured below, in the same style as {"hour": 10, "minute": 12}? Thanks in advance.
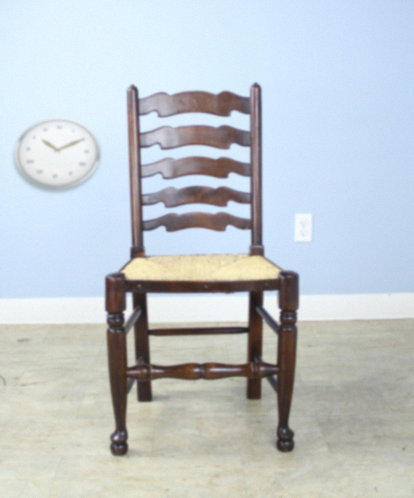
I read {"hour": 10, "minute": 10}
